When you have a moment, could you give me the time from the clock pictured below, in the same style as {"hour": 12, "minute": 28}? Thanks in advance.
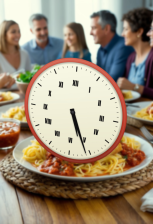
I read {"hour": 5, "minute": 26}
